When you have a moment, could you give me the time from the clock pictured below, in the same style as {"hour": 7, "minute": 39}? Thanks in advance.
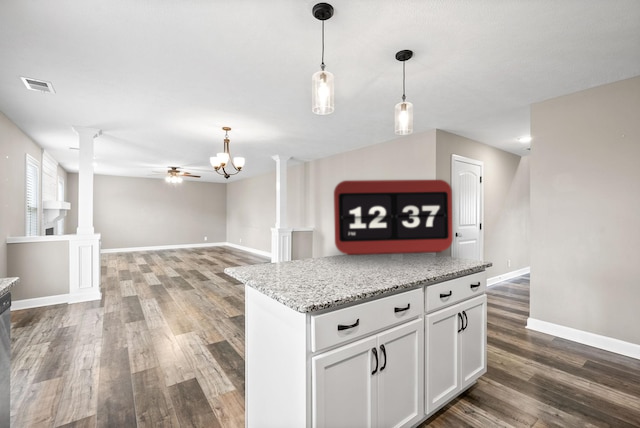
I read {"hour": 12, "minute": 37}
